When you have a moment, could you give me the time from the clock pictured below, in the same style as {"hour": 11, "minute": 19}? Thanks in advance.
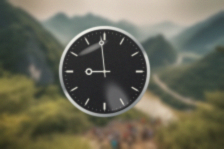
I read {"hour": 8, "minute": 59}
